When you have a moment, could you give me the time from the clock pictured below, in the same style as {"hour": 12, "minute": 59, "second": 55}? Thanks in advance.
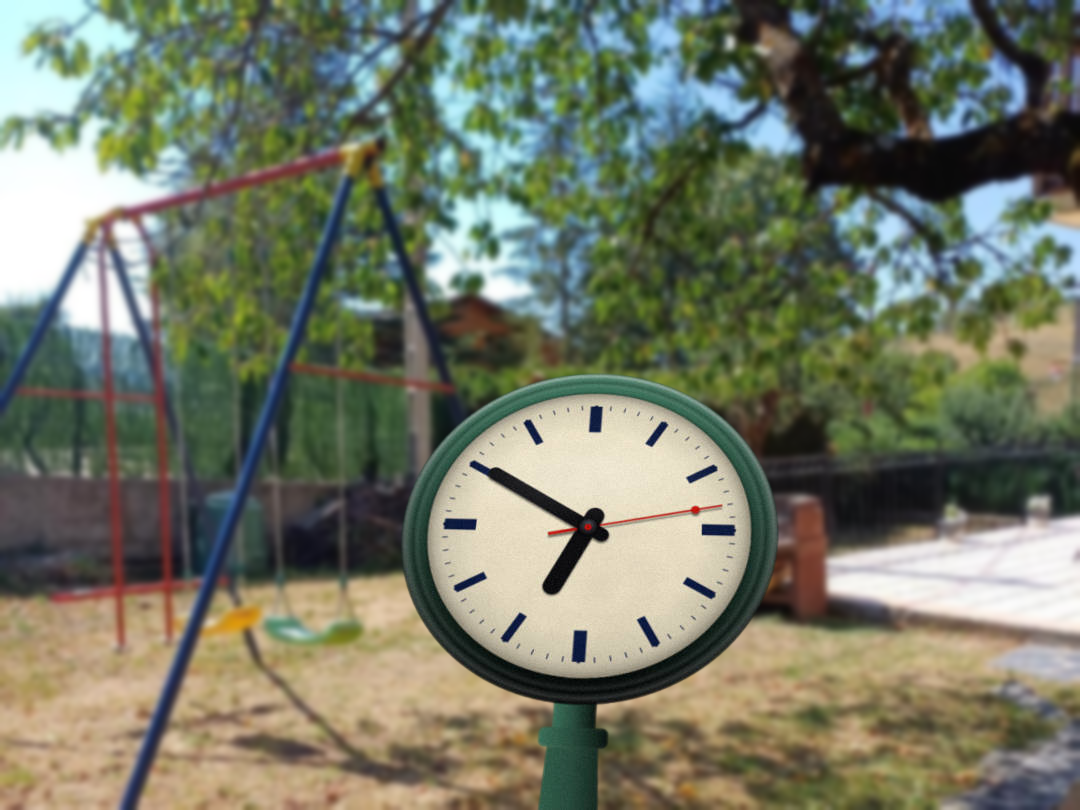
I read {"hour": 6, "minute": 50, "second": 13}
